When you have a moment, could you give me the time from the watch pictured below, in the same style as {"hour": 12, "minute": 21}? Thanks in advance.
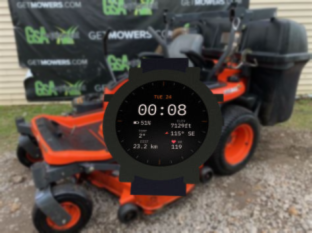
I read {"hour": 0, "minute": 8}
